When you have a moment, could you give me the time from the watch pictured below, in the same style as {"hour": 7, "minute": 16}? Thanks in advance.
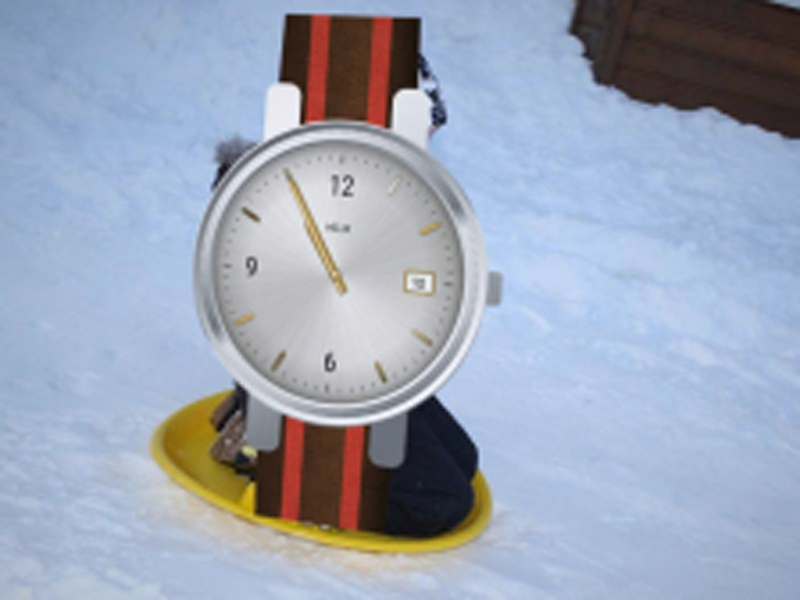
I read {"hour": 10, "minute": 55}
